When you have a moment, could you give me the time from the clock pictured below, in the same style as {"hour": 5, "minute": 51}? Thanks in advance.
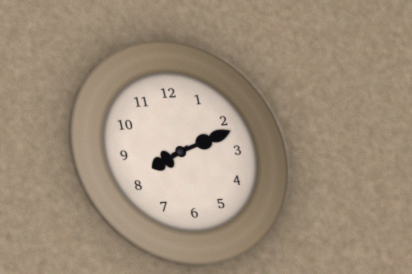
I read {"hour": 8, "minute": 12}
